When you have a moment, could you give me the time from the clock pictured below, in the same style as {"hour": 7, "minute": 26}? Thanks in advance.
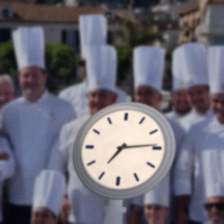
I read {"hour": 7, "minute": 14}
